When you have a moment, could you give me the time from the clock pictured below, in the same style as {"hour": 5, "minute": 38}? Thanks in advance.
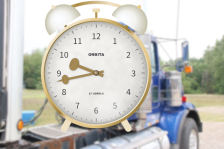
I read {"hour": 9, "minute": 43}
